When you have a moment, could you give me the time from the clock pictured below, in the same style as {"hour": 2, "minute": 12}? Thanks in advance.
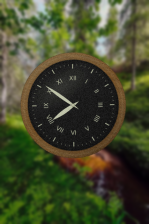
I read {"hour": 7, "minute": 51}
